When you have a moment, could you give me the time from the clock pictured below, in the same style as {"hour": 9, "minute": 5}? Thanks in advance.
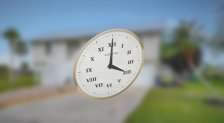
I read {"hour": 4, "minute": 0}
